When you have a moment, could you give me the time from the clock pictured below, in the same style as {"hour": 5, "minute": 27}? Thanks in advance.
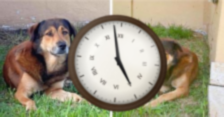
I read {"hour": 4, "minute": 58}
